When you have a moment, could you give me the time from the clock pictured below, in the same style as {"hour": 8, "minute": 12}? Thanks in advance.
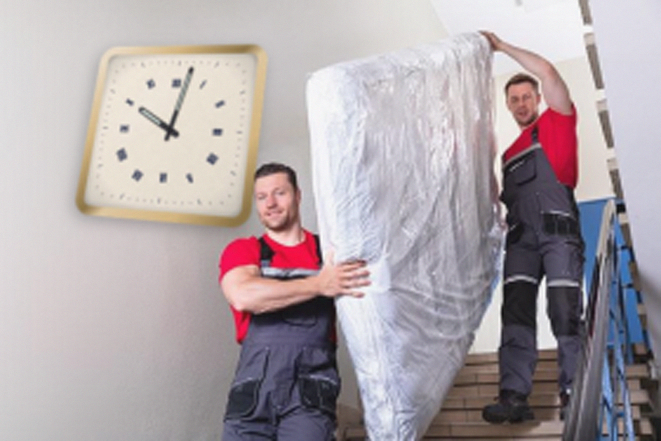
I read {"hour": 10, "minute": 2}
